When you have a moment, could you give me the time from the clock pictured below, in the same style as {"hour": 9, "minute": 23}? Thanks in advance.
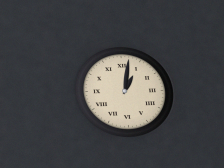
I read {"hour": 1, "minute": 2}
